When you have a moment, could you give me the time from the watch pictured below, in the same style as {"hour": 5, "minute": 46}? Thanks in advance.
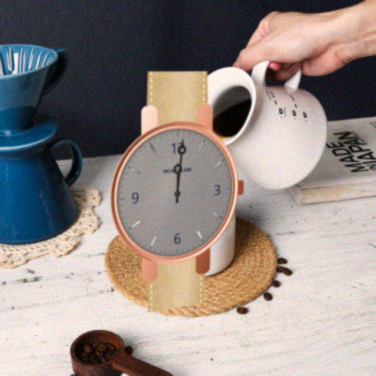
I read {"hour": 12, "minute": 1}
